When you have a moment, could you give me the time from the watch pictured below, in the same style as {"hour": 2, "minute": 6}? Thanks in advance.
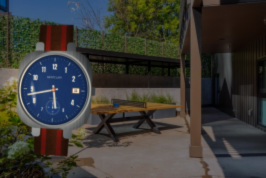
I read {"hour": 5, "minute": 43}
